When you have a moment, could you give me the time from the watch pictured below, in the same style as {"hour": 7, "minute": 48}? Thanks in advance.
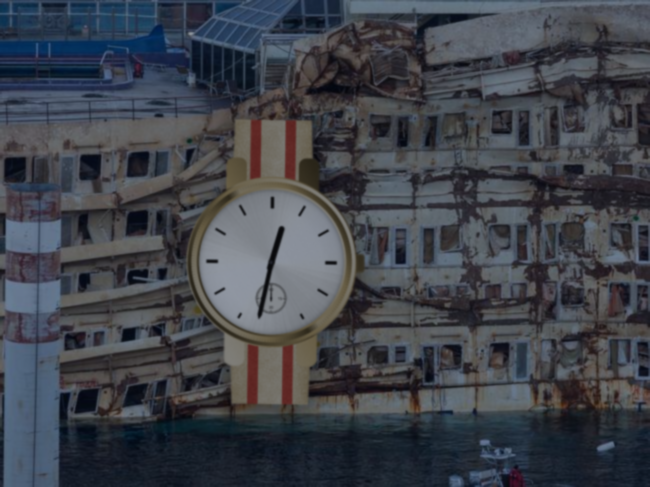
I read {"hour": 12, "minute": 32}
